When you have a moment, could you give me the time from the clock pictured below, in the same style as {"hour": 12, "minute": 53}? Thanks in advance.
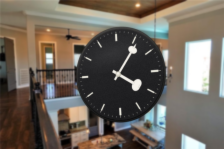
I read {"hour": 4, "minute": 6}
